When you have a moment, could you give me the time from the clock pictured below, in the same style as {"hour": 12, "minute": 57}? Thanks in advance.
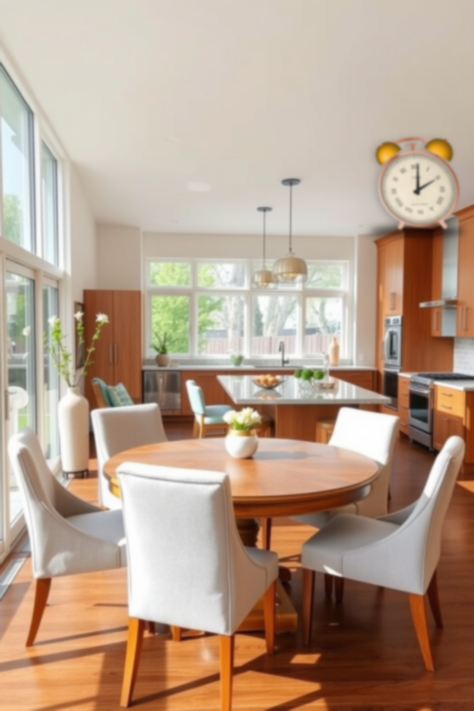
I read {"hour": 2, "minute": 1}
